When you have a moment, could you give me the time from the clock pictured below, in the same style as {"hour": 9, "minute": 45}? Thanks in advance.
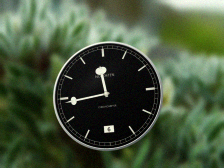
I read {"hour": 11, "minute": 44}
